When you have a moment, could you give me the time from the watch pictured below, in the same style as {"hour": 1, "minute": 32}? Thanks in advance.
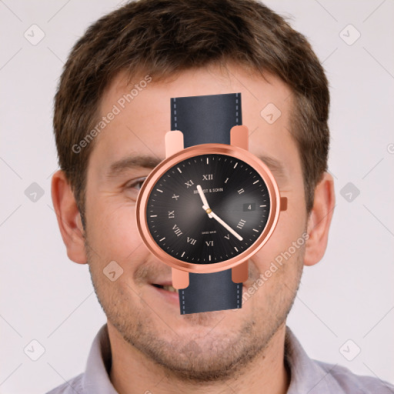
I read {"hour": 11, "minute": 23}
